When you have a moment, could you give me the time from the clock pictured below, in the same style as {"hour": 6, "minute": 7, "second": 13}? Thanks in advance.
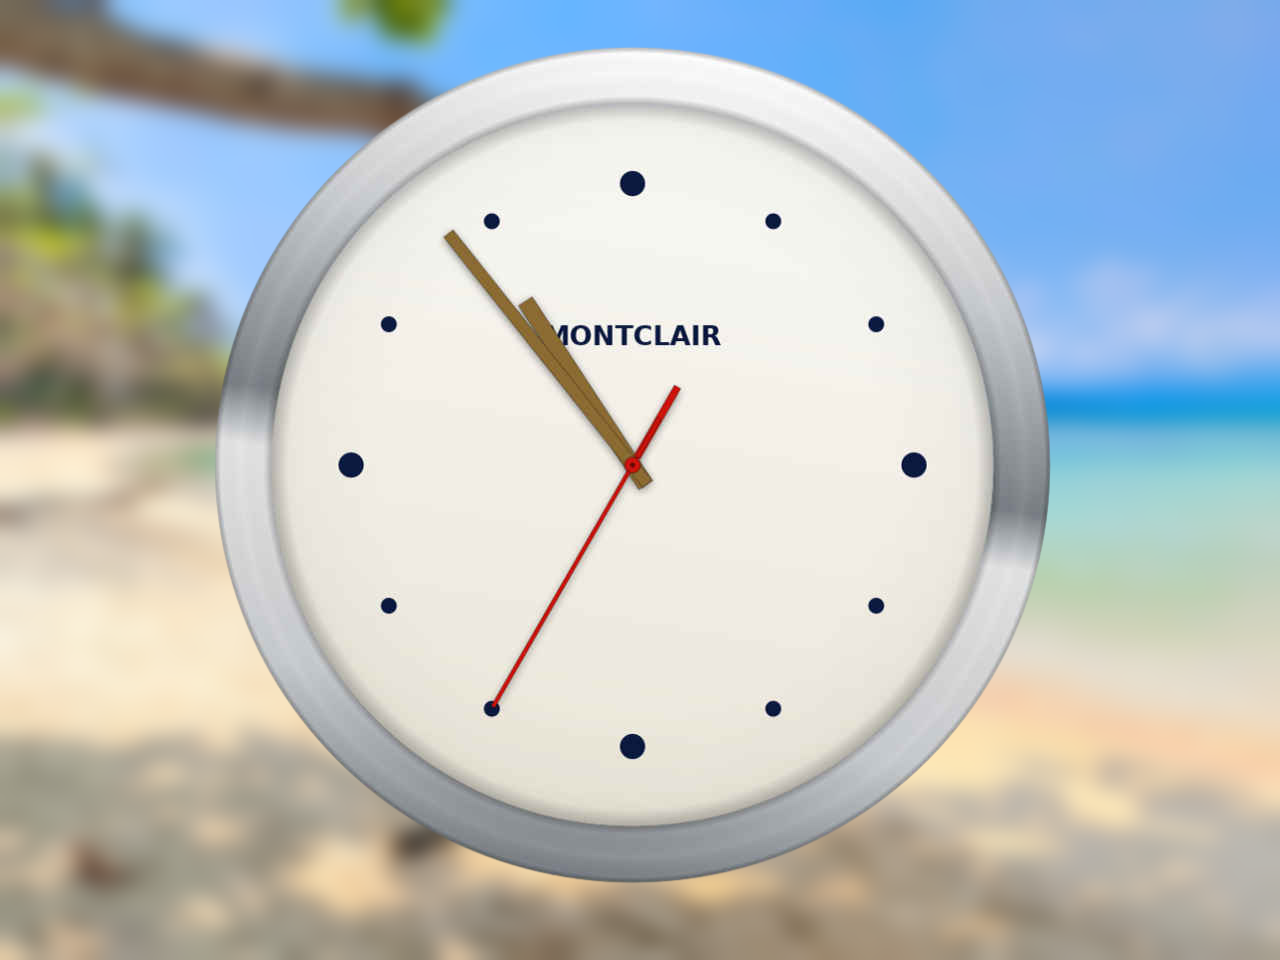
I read {"hour": 10, "minute": 53, "second": 35}
